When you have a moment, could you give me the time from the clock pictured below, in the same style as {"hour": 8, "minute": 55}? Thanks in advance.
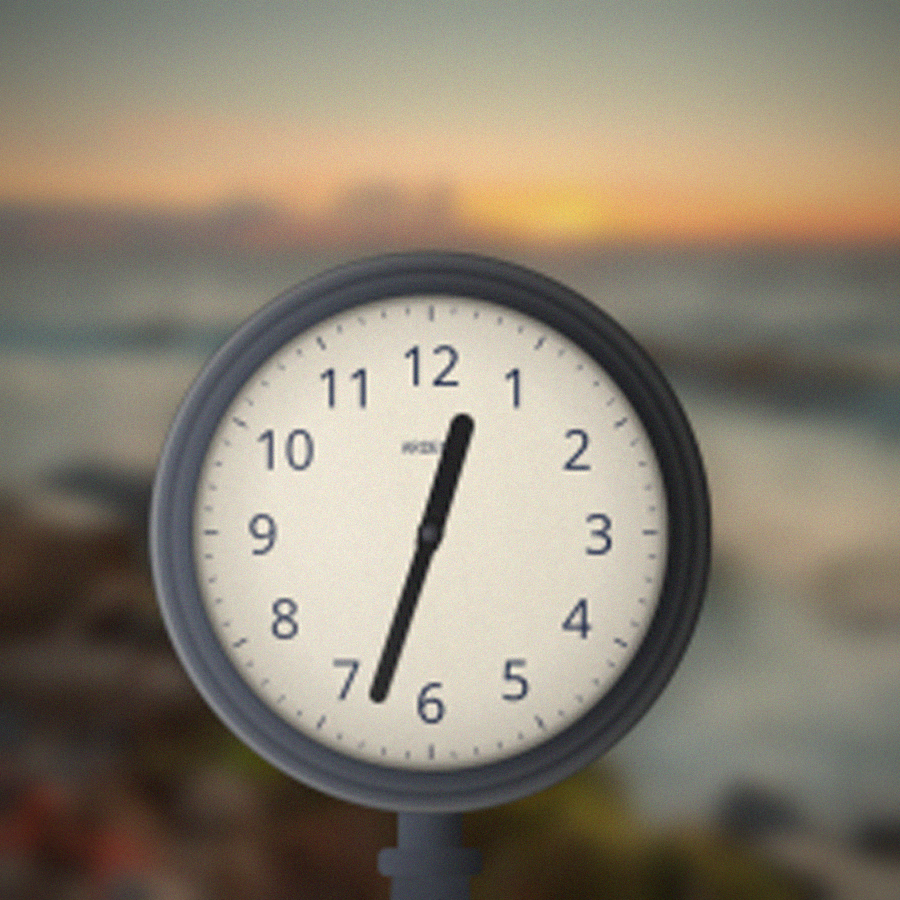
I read {"hour": 12, "minute": 33}
